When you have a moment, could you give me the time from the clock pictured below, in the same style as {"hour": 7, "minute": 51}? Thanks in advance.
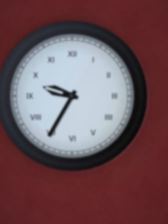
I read {"hour": 9, "minute": 35}
